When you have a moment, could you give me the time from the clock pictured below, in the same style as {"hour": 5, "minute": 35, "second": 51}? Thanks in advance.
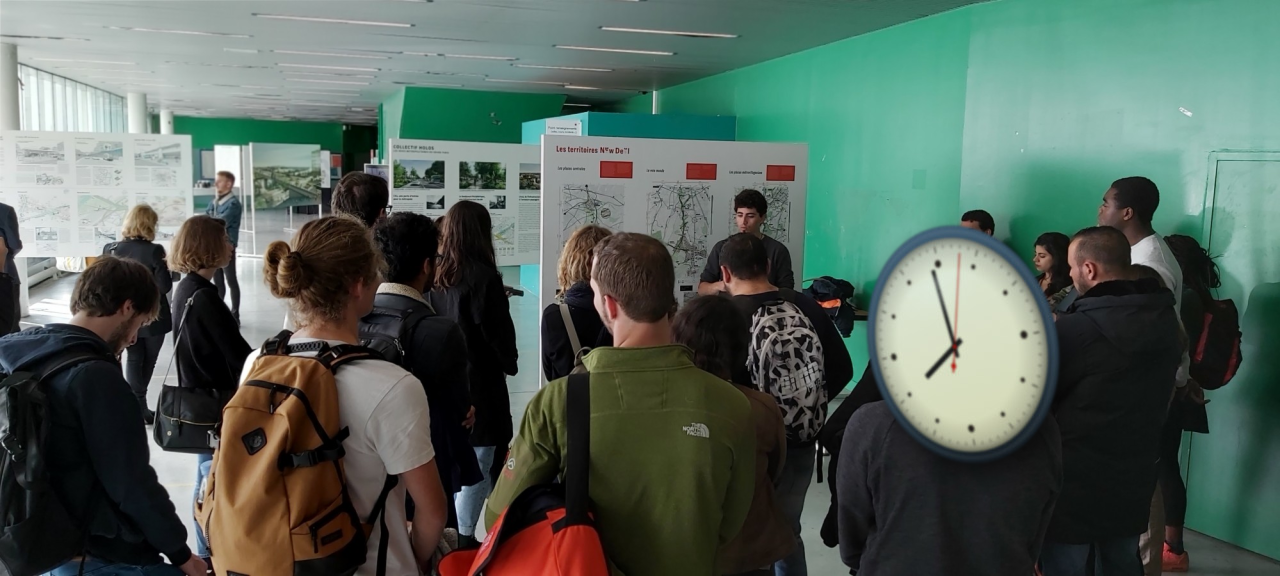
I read {"hour": 7, "minute": 59, "second": 3}
